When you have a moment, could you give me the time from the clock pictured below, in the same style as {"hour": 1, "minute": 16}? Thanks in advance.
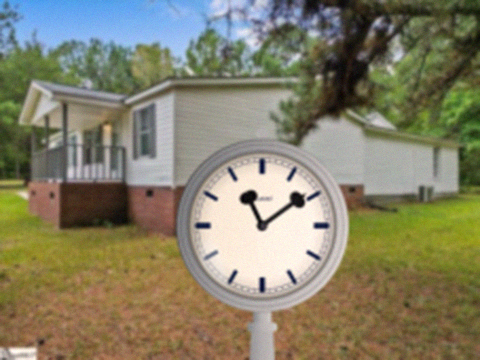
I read {"hour": 11, "minute": 9}
